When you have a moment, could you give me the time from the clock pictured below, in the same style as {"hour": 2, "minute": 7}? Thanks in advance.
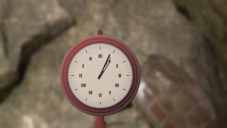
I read {"hour": 1, "minute": 4}
